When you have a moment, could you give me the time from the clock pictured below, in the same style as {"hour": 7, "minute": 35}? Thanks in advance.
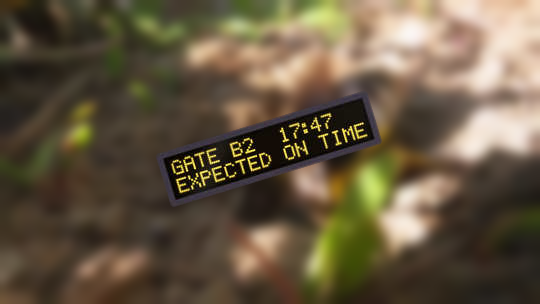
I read {"hour": 17, "minute": 47}
